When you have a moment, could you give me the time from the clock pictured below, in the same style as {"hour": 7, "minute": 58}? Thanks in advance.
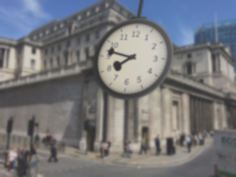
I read {"hour": 7, "minute": 47}
